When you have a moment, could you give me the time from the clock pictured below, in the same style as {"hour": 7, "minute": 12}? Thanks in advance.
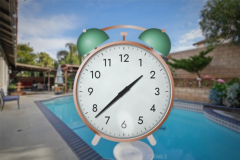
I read {"hour": 1, "minute": 38}
